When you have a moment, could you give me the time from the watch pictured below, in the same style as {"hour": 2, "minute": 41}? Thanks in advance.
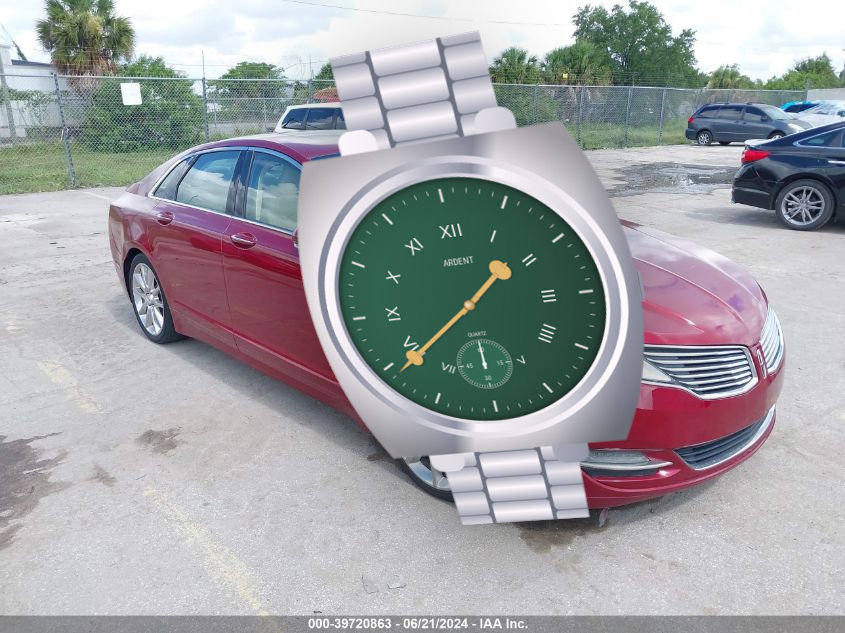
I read {"hour": 1, "minute": 39}
